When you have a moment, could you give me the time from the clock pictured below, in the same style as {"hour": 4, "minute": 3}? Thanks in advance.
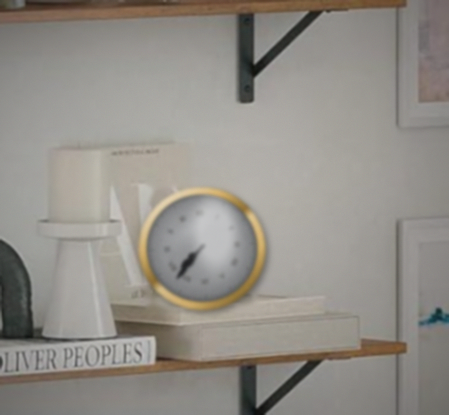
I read {"hour": 7, "minute": 37}
